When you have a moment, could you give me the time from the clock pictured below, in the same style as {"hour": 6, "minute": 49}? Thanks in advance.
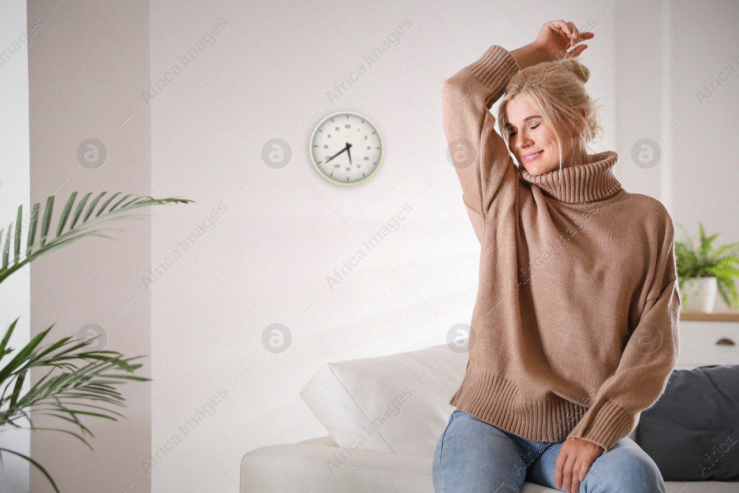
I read {"hour": 5, "minute": 39}
